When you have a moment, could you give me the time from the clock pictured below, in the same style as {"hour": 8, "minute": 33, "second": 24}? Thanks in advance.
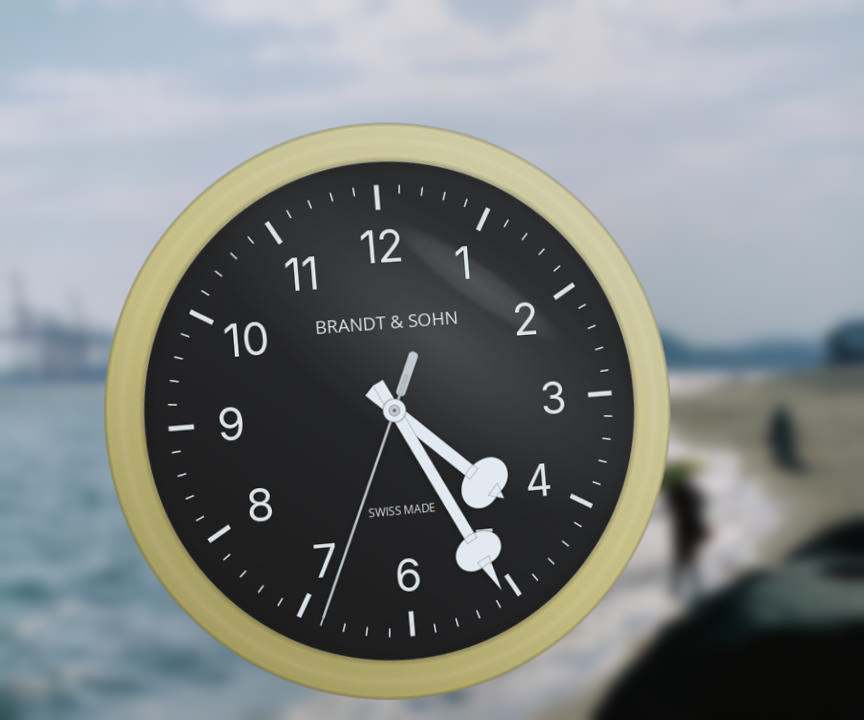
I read {"hour": 4, "minute": 25, "second": 34}
